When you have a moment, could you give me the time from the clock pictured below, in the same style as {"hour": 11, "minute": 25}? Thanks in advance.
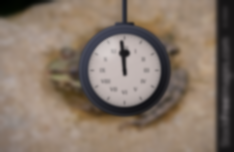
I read {"hour": 11, "minute": 59}
